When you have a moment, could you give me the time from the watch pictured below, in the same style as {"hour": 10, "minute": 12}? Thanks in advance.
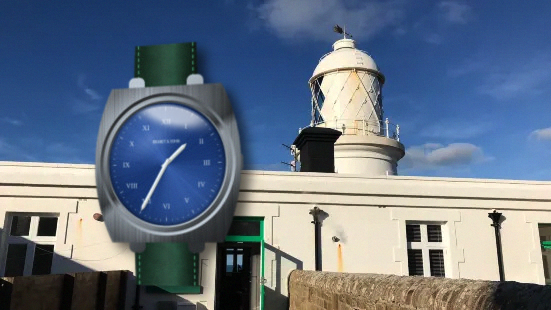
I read {"hour": 1, "minute": 35}
